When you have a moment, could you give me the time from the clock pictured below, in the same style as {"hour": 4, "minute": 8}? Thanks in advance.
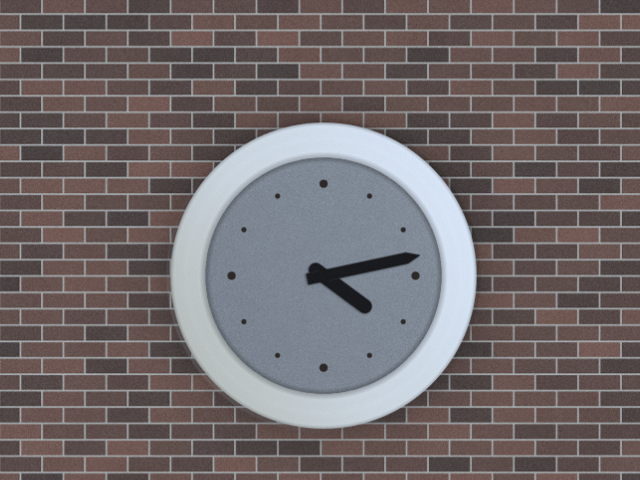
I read {"hour": 4, "minute": 13}
